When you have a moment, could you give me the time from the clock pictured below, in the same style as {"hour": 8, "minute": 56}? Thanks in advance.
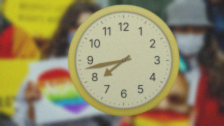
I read {"hour": 7, "minute": 43}
